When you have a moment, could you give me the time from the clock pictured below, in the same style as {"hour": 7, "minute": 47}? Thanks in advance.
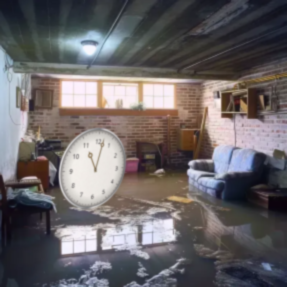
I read {"hour": 11, "minute": 2}
